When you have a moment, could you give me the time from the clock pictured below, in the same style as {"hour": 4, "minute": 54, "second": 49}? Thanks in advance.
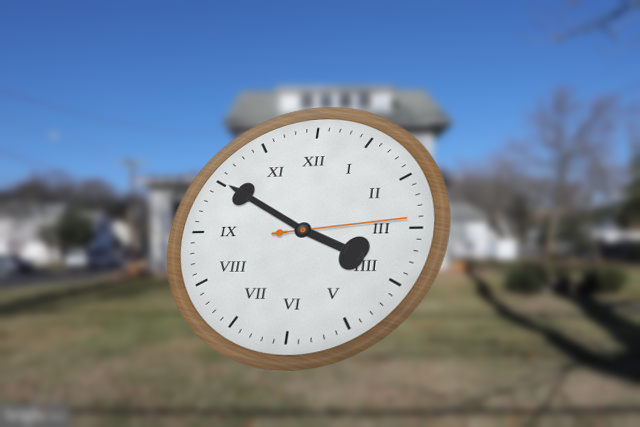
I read {"hour": 3, "minute": 50, "second": 14}
